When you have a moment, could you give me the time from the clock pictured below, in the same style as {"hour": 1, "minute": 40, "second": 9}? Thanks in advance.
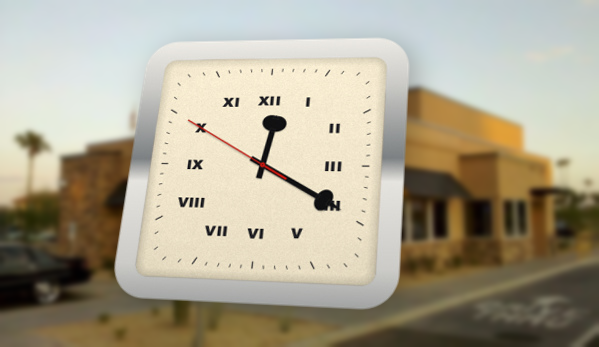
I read {"hour": 12, "minute": 19, "second": 50}
